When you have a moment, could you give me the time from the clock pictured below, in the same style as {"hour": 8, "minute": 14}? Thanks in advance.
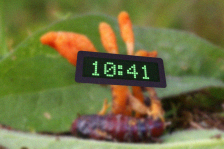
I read {"hour": 10, "minute": 41}
